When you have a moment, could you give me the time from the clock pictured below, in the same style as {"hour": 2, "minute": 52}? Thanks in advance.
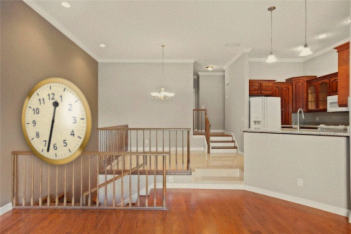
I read {"hour": 12, "minute": 33}
